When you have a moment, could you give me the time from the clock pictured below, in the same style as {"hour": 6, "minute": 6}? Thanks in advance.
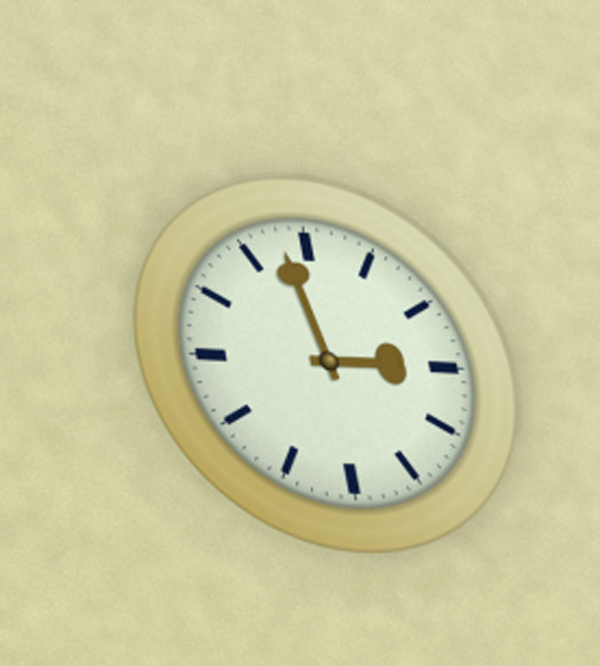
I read {"hour": 2, "minute": 58}
